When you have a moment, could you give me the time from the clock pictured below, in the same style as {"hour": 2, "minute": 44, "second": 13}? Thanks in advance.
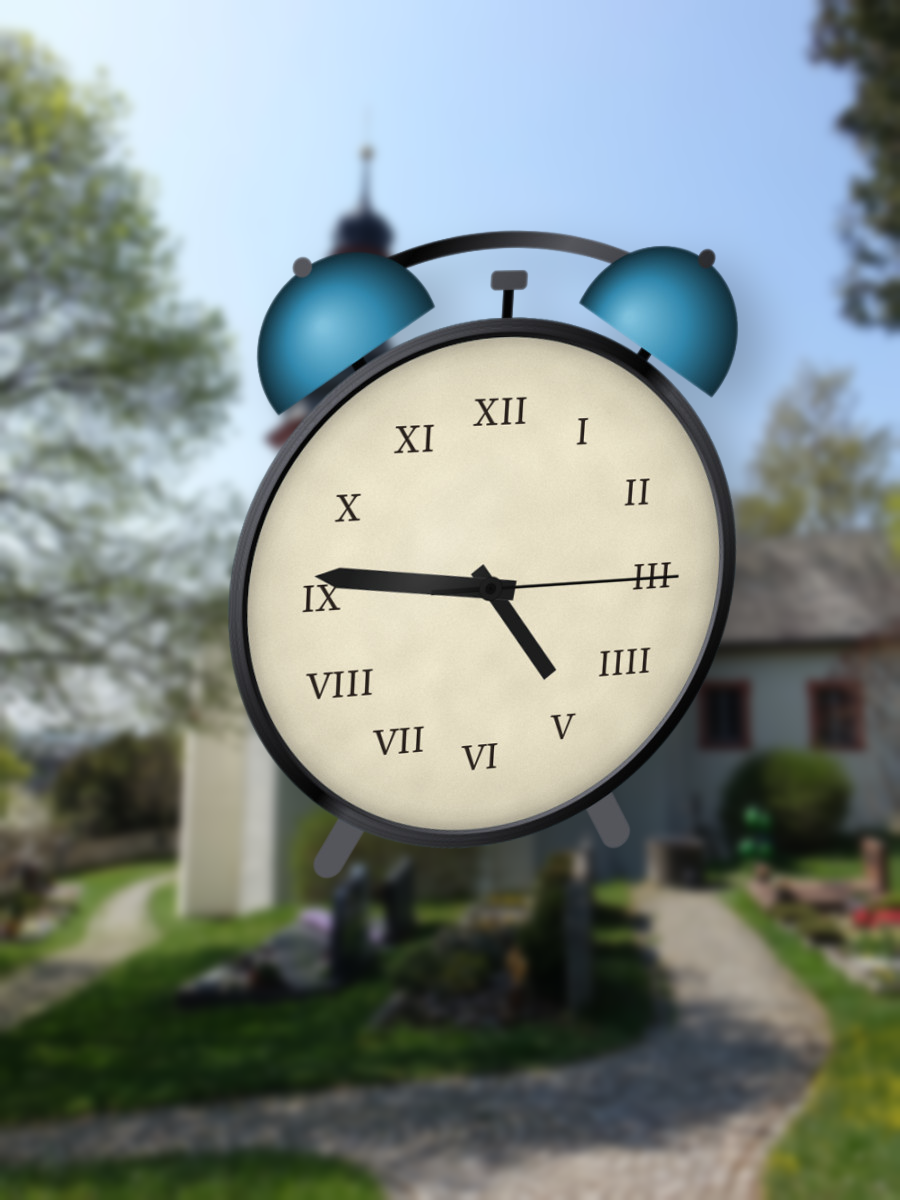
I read {"hour": 4, "minute": 46, "second": 15}
